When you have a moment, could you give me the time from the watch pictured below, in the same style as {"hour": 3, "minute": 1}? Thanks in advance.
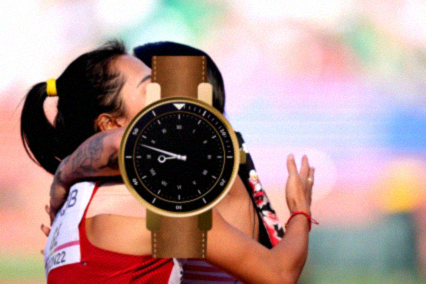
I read {"hour": 8, "minute": 48}
